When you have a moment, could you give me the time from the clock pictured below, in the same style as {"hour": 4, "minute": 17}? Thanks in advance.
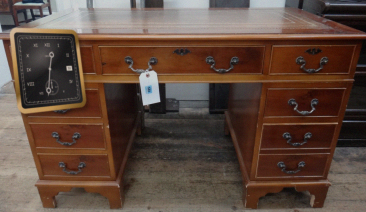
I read {"hour": 12, "minute": 32}
